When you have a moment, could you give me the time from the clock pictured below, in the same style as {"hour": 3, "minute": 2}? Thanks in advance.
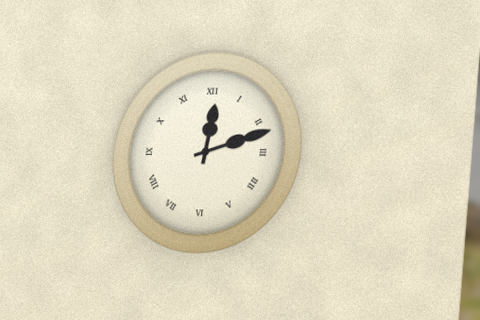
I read {"hour": 12, "minute": 12}
